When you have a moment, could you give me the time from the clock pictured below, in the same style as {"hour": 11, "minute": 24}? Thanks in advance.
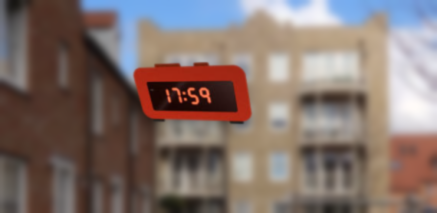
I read {"hour": 17, "minute": 59}
